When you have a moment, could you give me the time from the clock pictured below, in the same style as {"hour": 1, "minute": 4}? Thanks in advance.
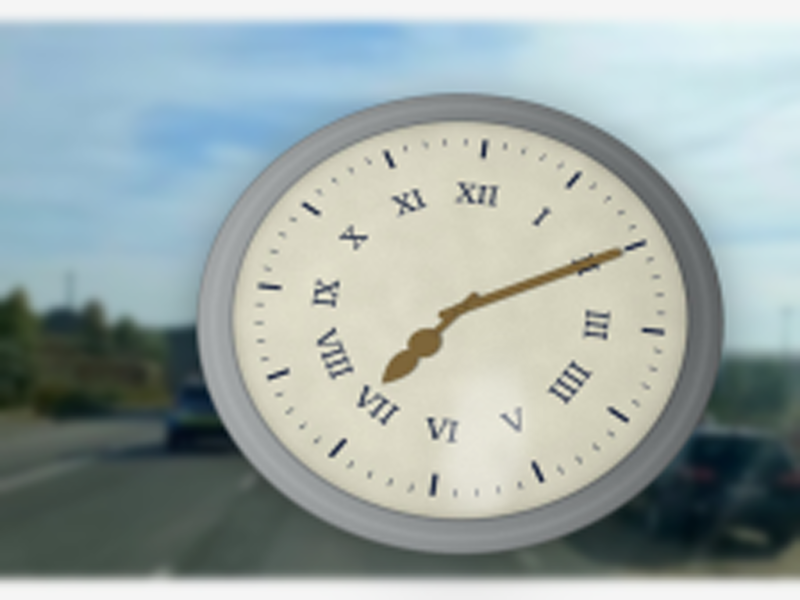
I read {"hour": 7, "minute": 10}
